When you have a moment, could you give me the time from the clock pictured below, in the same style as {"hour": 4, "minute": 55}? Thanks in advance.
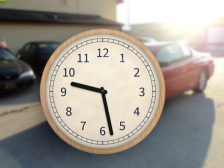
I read {"hour": 9, "minute": 28}
